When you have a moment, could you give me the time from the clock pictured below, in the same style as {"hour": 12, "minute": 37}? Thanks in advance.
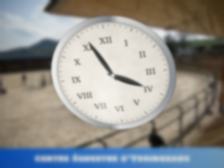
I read {"hour": 3, "minute": 56}
